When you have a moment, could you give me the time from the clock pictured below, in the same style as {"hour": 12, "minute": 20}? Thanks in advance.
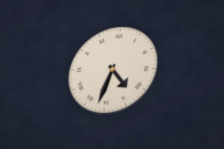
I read {"hour": 4, "minute": 32}
